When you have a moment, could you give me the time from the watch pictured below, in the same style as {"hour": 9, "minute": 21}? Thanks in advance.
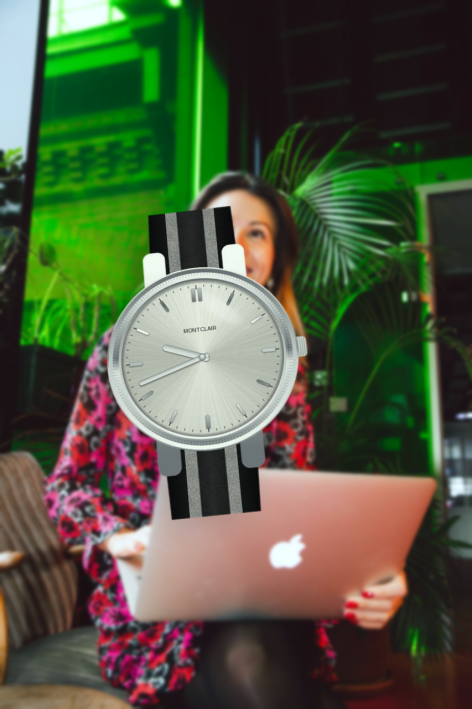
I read {"hour": 9, "minute": 42}
